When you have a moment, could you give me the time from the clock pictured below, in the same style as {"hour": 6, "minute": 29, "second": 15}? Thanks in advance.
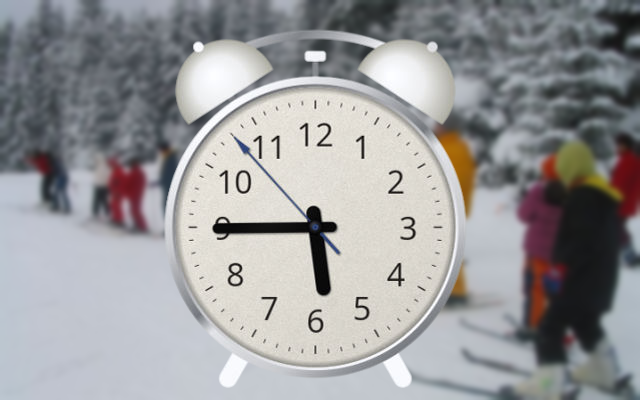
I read {"hour": 5, "minute": 44, "second": 53}
